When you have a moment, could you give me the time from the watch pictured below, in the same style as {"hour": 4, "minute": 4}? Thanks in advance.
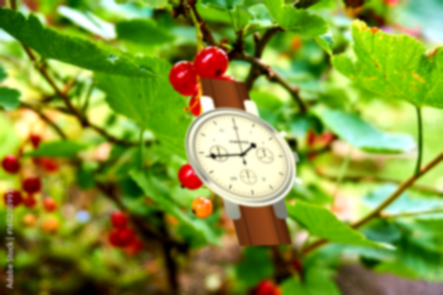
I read {"hour": 1, "minute": 44}
